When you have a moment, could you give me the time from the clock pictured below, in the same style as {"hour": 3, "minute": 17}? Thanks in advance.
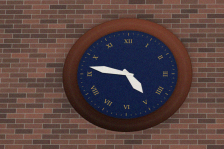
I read {"hour": 4, "minute": 47}
